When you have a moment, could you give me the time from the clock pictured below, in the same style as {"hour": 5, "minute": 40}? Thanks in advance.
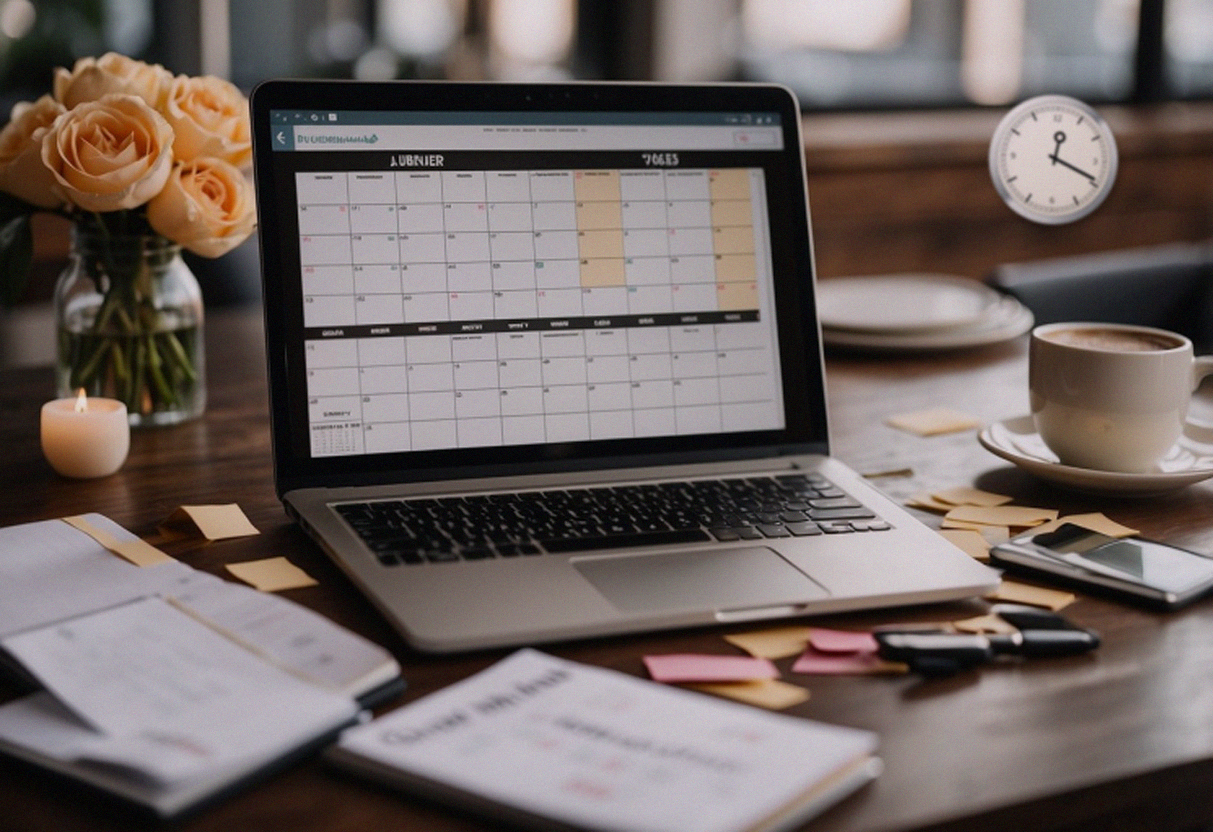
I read {"hour": 12, "minute": 19}
